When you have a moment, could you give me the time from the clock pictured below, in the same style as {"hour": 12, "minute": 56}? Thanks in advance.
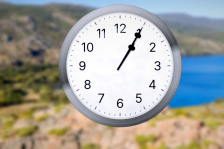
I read {"hour": 1, "minute": 5}
